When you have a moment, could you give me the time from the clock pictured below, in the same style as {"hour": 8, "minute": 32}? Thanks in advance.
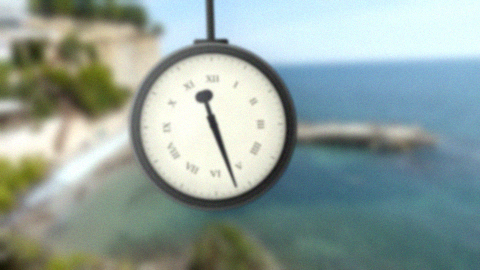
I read {"hour": 11, "minute": 27}
